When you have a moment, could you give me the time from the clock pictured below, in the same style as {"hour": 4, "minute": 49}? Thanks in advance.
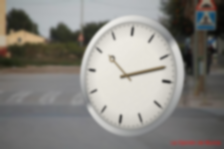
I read {"hour": 10, "minute": 12}
